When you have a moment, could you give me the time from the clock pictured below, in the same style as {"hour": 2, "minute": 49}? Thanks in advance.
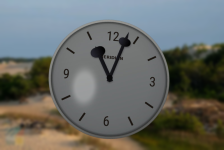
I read {"hour": 11, "minute": 3}
